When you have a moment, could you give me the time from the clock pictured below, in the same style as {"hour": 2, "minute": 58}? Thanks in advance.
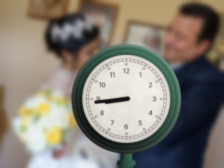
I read {"hour": 8, "minute": 44}
